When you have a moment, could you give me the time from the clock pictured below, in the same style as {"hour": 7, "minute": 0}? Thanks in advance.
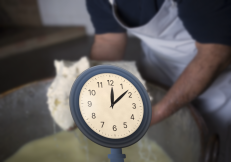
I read {"hour": 12, "minute": 8}
